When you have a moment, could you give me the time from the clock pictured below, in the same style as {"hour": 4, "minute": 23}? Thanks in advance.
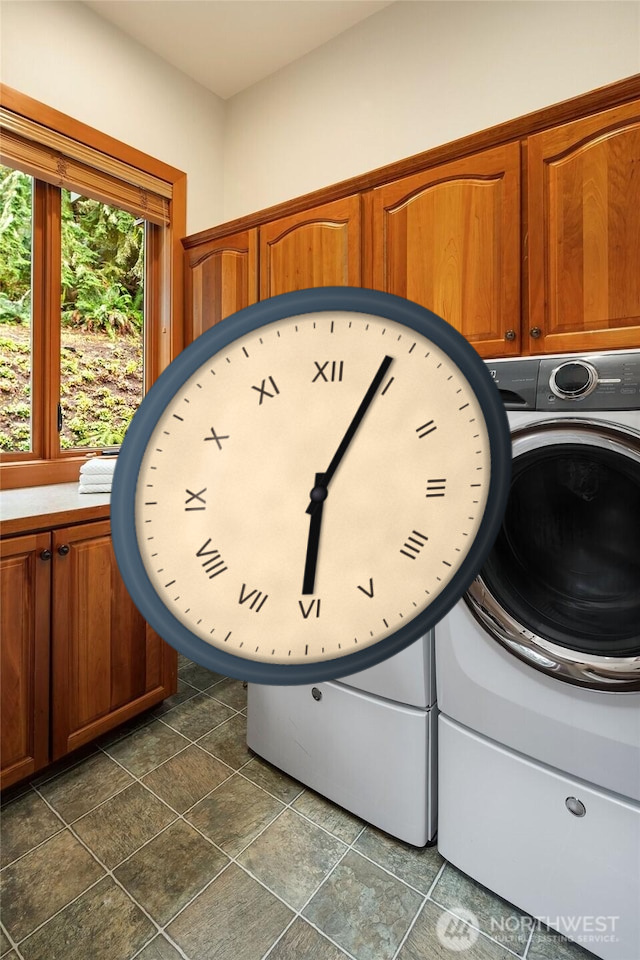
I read {"hour": 6, "minute": 4}
